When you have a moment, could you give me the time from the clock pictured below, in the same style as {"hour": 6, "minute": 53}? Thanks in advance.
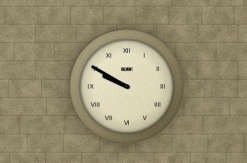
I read {"hour": 9, "minute": 50}
